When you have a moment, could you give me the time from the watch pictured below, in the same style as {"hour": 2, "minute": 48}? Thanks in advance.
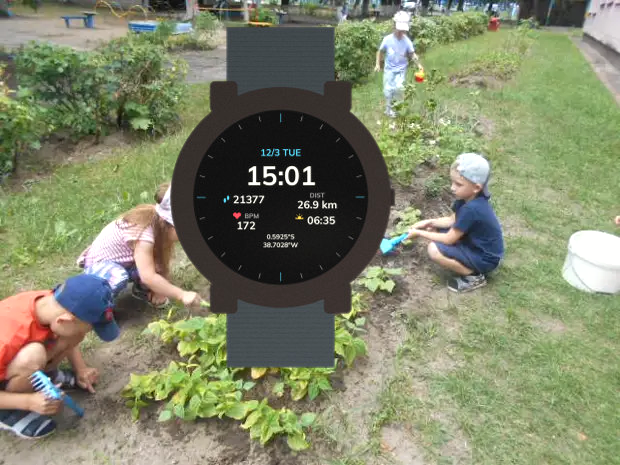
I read {"hour": 15, "minute": 1}
